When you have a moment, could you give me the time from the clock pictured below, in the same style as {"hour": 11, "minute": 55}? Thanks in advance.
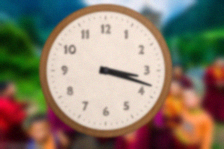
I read {"hour": 3, "minute": 18}
